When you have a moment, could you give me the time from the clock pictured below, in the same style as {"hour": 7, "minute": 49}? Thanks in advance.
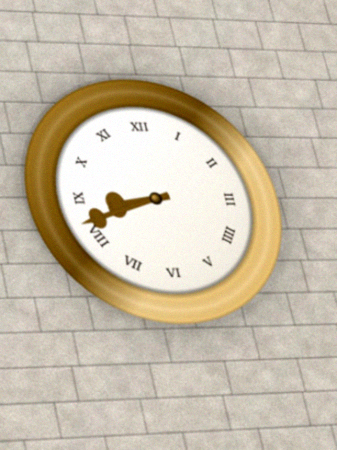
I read {"hour": 8, "minute": 42}
